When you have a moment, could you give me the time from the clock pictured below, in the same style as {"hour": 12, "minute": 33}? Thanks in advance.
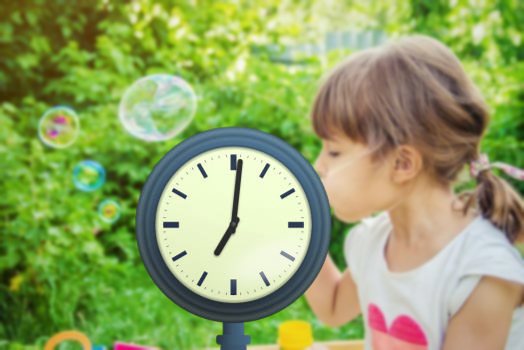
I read {"hour": 7, "minute": 1}
